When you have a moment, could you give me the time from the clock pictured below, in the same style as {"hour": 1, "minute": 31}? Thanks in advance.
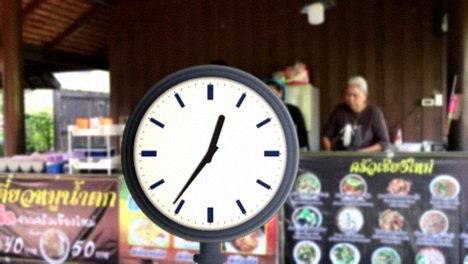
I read {"hour": 12, "minute": 36}
